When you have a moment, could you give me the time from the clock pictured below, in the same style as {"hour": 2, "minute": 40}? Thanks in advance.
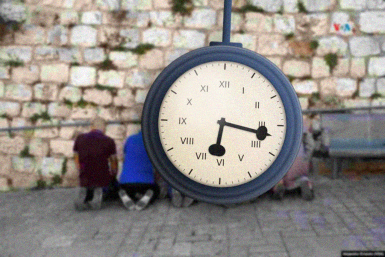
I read {"hour": 6, "minute": 17}
